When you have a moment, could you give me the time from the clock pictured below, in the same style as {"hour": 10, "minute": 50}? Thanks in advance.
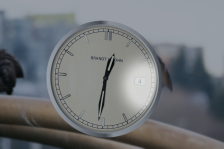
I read {"hour": 12, "minute": 31}
